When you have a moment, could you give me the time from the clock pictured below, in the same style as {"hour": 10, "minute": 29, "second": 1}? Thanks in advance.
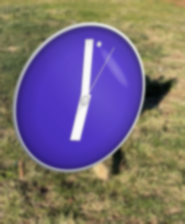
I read {"hour": 5, "minute": 58, "second": 3}
